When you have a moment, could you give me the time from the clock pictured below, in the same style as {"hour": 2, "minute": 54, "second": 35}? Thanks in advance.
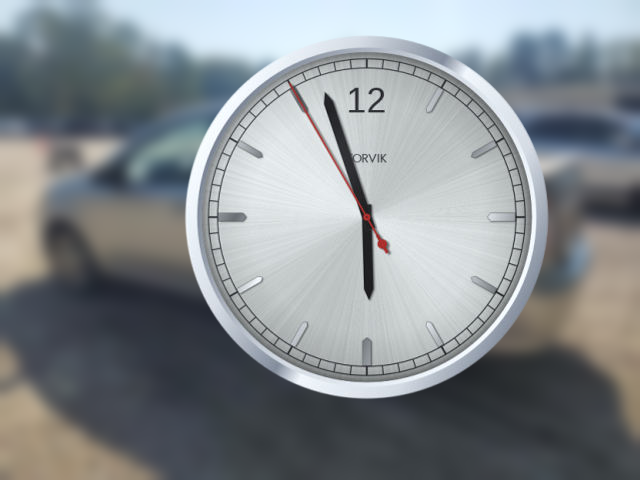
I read {"hour": 5, "minute": 56, "second": 55}
